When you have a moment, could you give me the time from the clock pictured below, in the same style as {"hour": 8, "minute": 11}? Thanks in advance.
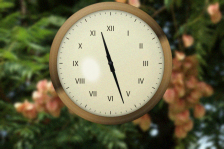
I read {"hour": 11, "minute": 27}
